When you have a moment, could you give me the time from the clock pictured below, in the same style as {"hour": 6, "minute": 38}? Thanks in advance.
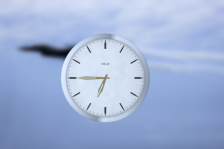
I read {"hour": 6, "minute": 45}
